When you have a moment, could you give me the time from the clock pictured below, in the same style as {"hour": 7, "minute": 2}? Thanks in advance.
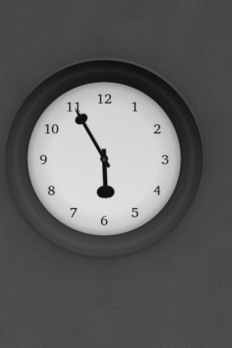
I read {"hour": 5, "minute": 55}
